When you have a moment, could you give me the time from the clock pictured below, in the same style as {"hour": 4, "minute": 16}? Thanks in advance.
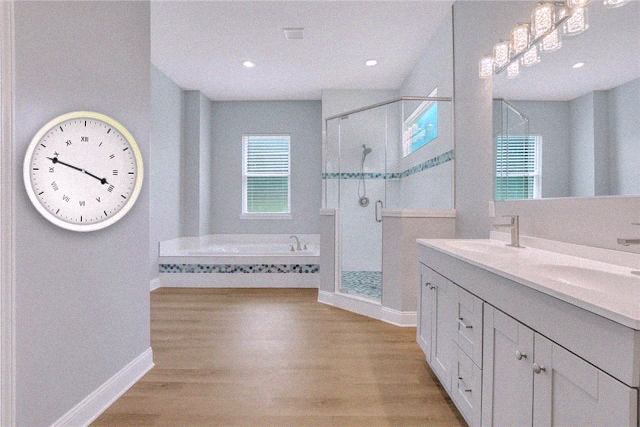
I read {"hour": 3, "minute": 48}
